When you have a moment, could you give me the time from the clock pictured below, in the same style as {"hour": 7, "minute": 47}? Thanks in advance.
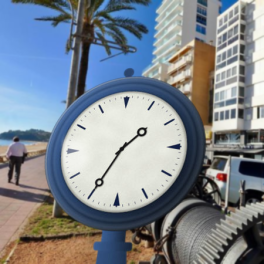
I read {"hour": 1, "minute": 35}
